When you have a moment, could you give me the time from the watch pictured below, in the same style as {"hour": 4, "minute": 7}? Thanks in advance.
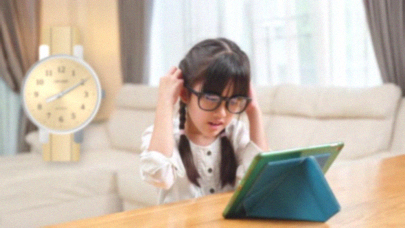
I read {"hour": 8, "minute": 10}
